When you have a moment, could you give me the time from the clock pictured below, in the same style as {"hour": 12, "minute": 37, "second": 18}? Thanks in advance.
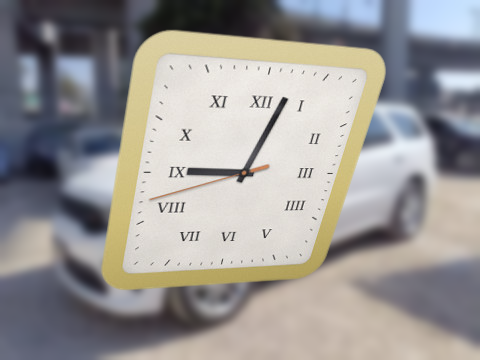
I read {"hour": 9, "minute": 2, "second": 42}
